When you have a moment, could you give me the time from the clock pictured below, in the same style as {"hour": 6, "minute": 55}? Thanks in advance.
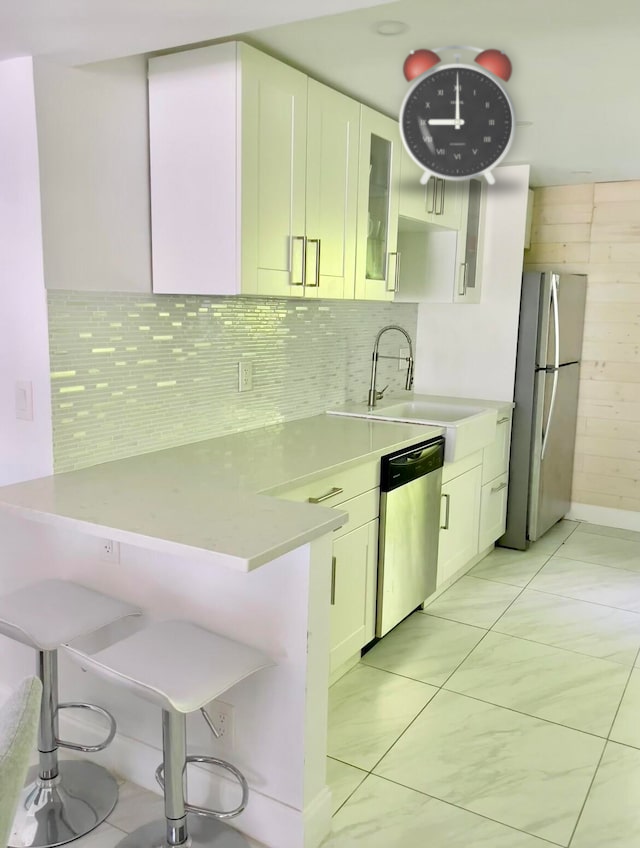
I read {"hour": 9, "minute": 0}
